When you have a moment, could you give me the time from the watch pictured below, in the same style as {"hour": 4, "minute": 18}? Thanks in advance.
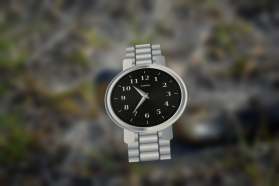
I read {"hour": 10, "minute": 36}
